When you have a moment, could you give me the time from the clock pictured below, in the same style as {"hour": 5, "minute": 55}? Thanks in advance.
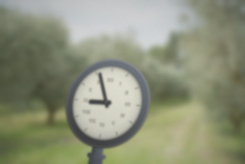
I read {"hour": 8, "minute": 56}
